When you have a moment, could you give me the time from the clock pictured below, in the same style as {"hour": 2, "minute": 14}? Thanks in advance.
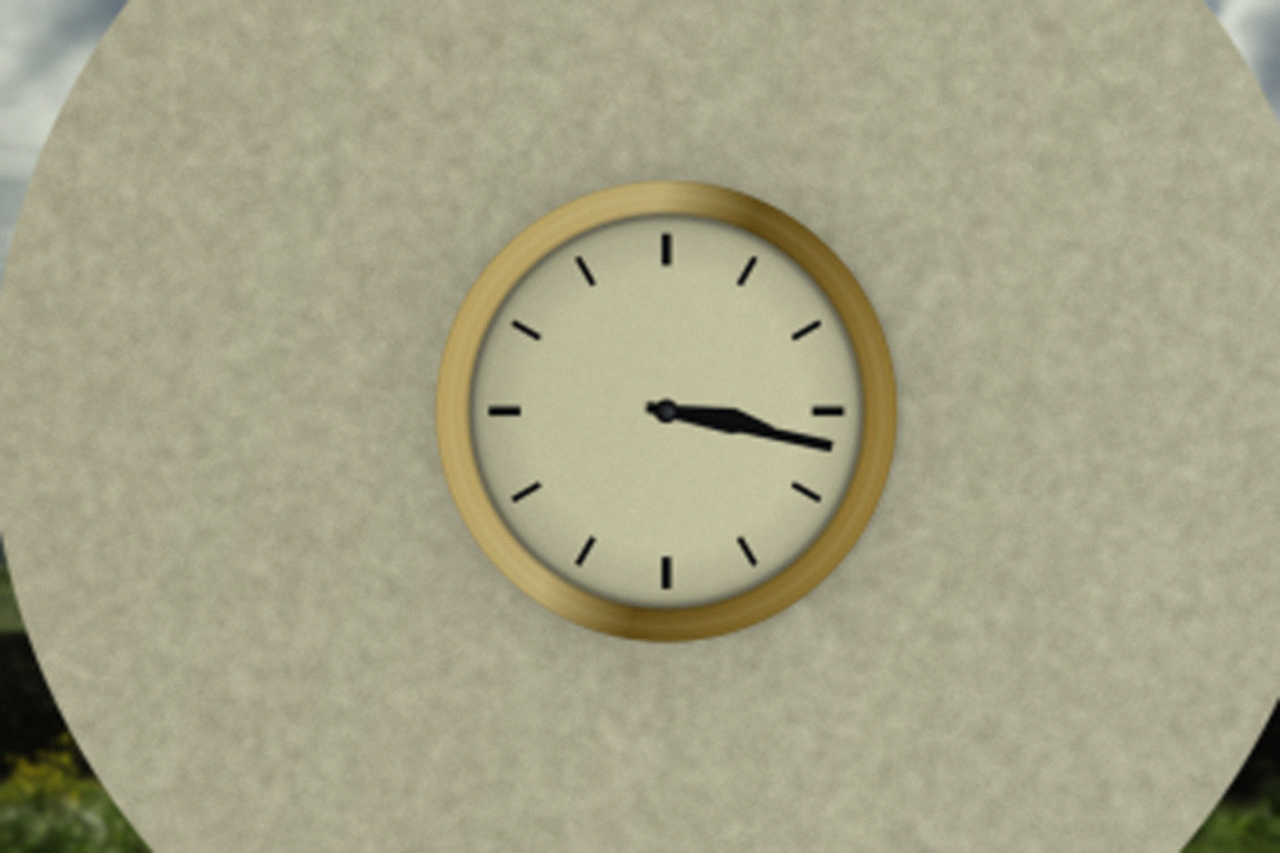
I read {"hour": 3, "minute": 17}
